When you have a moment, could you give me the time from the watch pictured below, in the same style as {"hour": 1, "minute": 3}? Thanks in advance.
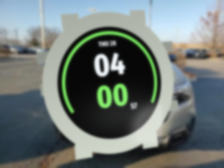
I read {"hour": 4, "minute": 0}
